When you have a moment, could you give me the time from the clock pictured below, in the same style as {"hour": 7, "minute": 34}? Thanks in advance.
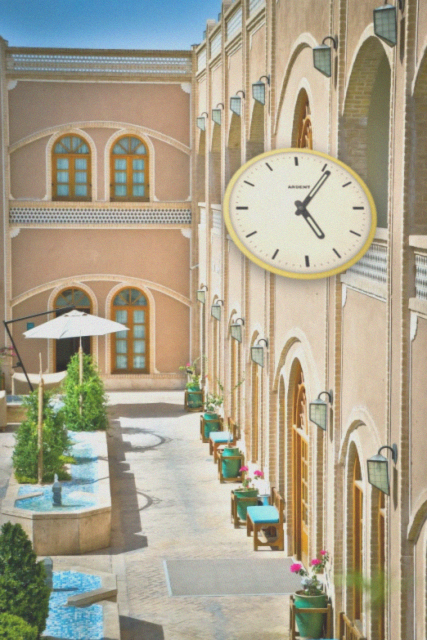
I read {"hour": 5, "minute": 6}
